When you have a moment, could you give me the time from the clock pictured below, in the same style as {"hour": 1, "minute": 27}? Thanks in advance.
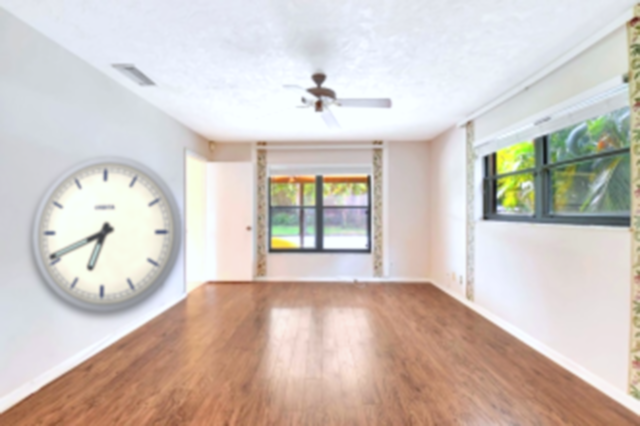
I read {"hour": 6, "minute": 41}
